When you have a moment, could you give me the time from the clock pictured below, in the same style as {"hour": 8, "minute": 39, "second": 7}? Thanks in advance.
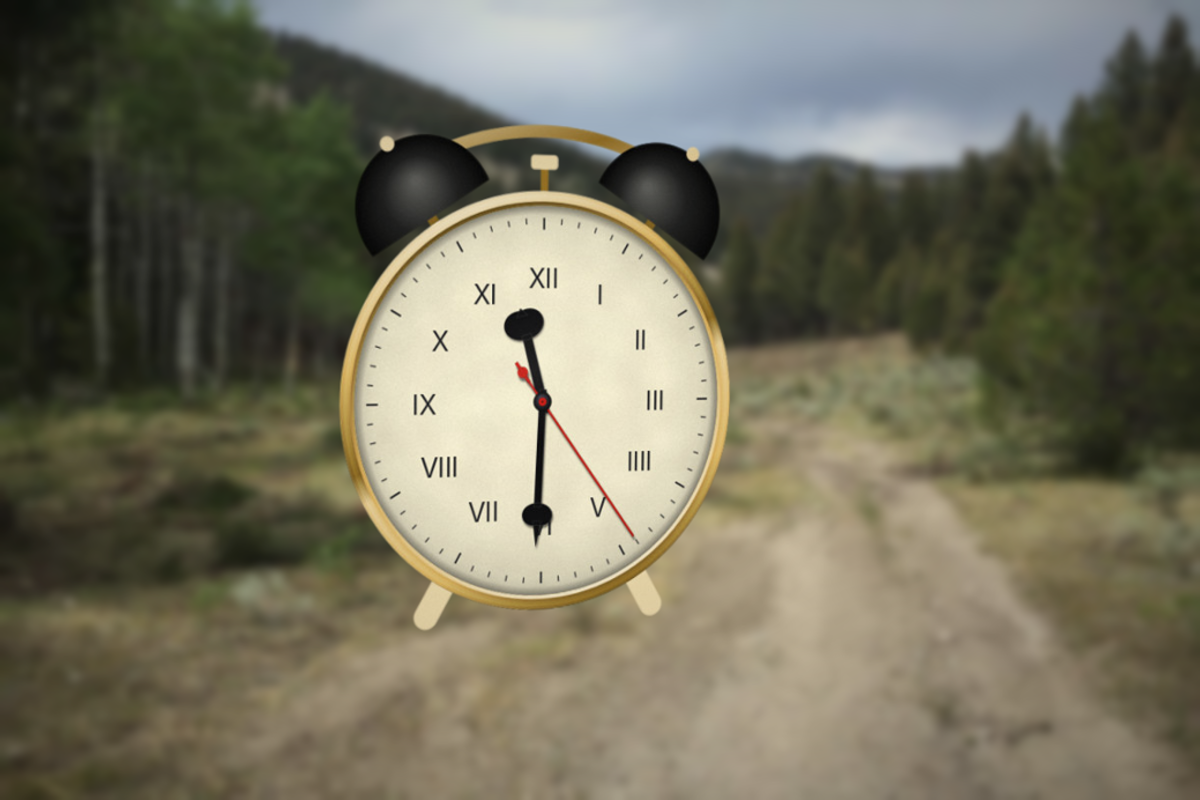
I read {"hour": 11, "minute": 30, "second": 24}
